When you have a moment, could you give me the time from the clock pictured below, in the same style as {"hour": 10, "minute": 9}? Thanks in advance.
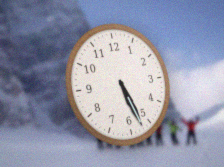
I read {"hour": 5, "minute": 27}
